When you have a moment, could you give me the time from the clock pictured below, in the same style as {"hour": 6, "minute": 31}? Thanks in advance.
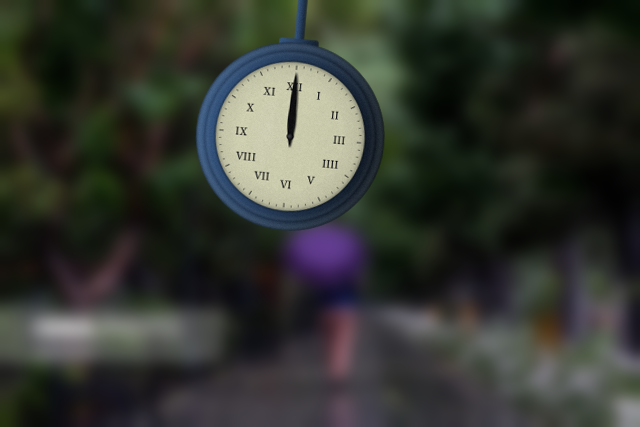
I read {"hour": 12, "minute": 0}
